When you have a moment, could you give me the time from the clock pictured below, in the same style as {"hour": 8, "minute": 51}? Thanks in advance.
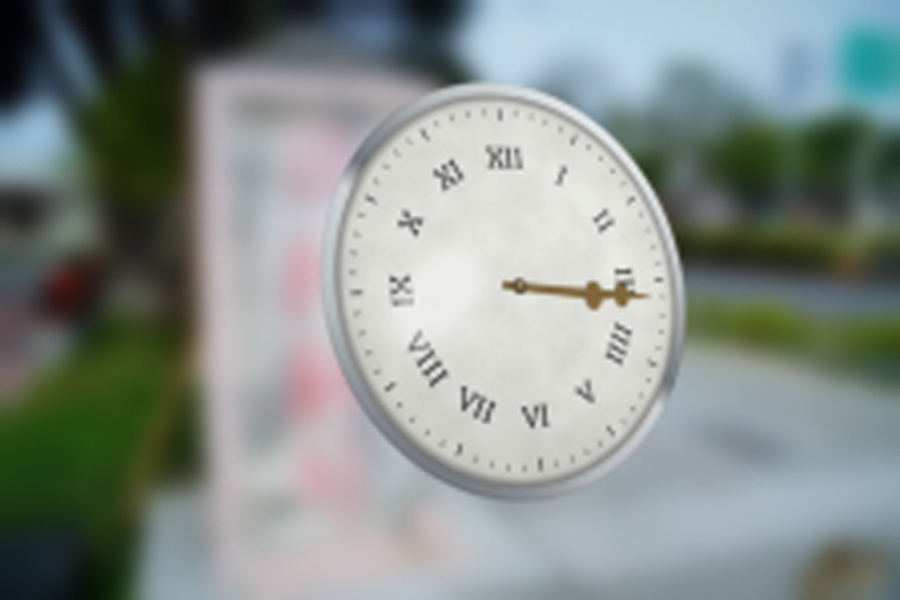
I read {"hour": 3, "minute": 16}
